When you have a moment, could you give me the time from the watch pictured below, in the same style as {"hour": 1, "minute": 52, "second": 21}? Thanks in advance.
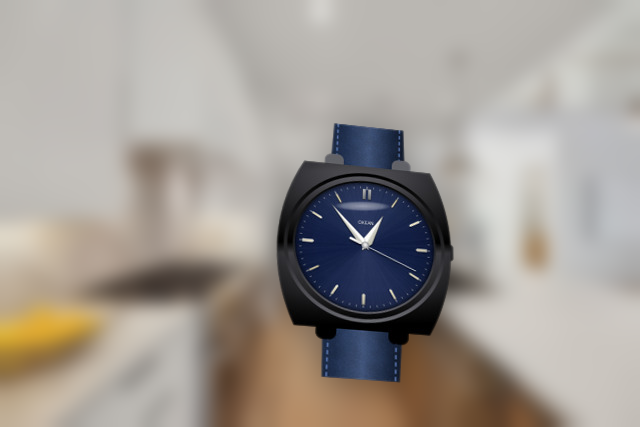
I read {"hour": 12, "minute": 53, "second": 19}
